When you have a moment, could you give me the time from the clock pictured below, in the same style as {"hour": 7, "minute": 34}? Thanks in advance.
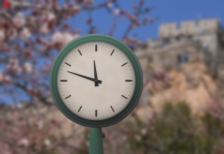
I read {"hour": 11, "minute": 48}
